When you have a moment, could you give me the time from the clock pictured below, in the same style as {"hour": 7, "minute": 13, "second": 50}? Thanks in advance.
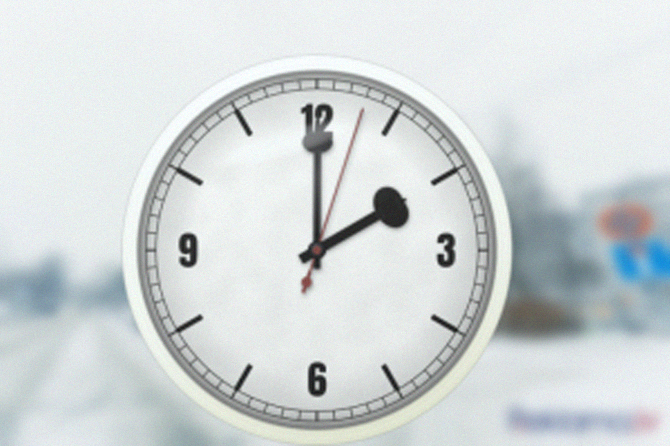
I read {"hour": 2, "minute": 0, "second": 3}
